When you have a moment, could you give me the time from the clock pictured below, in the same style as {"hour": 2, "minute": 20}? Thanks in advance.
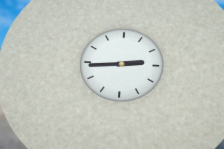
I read {"hour": 2, "minute": 44}
